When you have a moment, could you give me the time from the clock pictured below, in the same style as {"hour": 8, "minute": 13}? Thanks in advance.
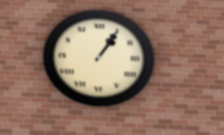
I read {"hour": 1, "minute": 5}
